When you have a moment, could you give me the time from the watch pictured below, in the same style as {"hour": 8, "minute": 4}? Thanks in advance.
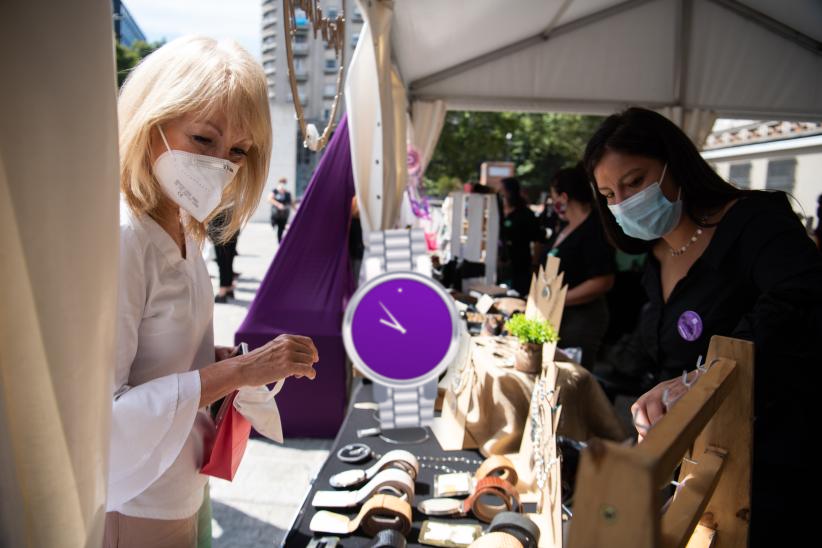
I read {"hour": 9, "minute": 54}
